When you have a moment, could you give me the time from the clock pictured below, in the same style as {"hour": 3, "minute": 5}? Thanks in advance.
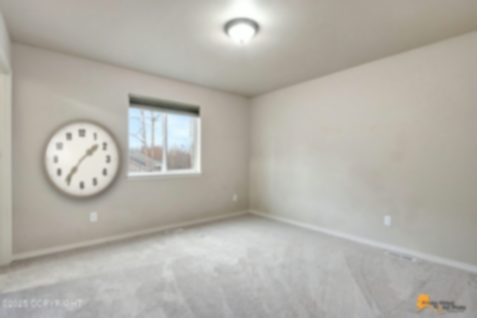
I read {"hour": 1, "minute": 36}
